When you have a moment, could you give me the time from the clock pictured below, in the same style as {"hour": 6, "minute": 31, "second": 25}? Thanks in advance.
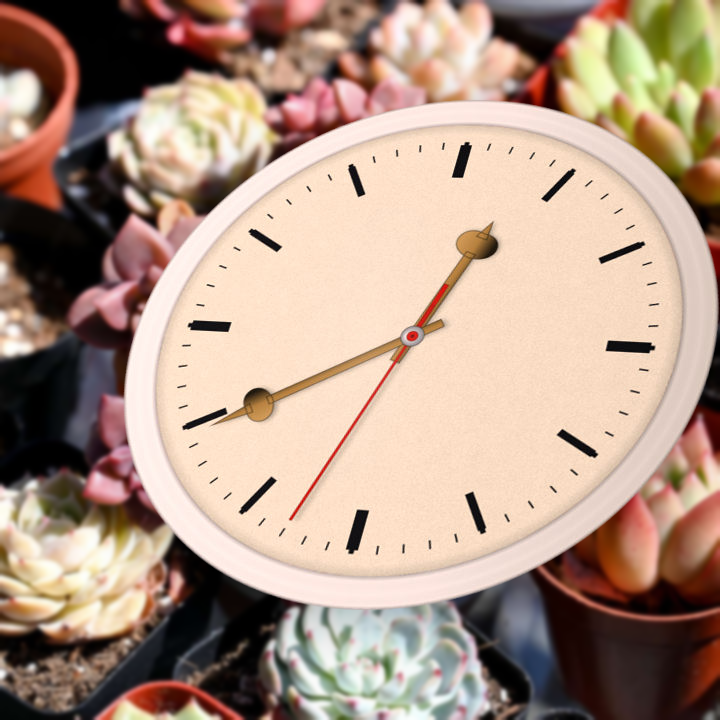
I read {"hour": 12, "minute": 39, "second": 33}
